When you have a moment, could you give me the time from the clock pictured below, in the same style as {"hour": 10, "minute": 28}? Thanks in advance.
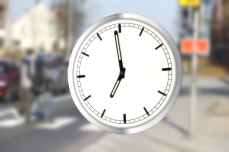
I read {"hour": 6, "minute": 59}
